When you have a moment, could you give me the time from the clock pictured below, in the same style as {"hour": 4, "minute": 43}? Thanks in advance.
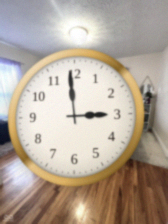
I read {"hour": 2, "minute": 59}
